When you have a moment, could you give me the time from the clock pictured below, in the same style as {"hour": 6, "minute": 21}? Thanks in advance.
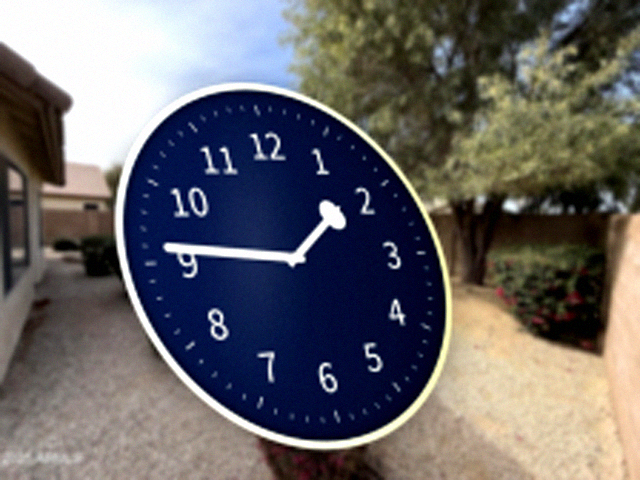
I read {"hour": 1, "minute": 46}
